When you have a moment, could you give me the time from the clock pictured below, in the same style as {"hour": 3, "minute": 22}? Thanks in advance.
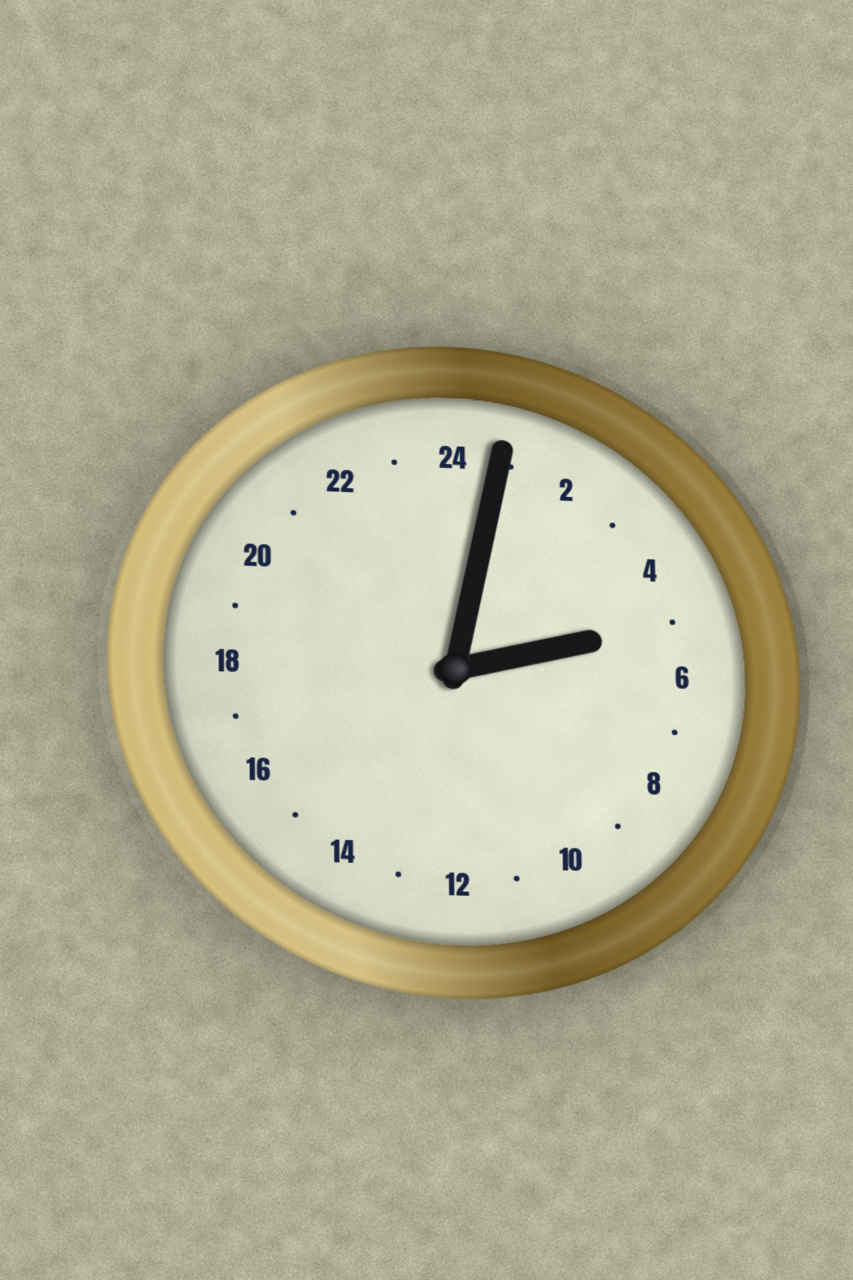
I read {"hour": 5, "minute": 2}
